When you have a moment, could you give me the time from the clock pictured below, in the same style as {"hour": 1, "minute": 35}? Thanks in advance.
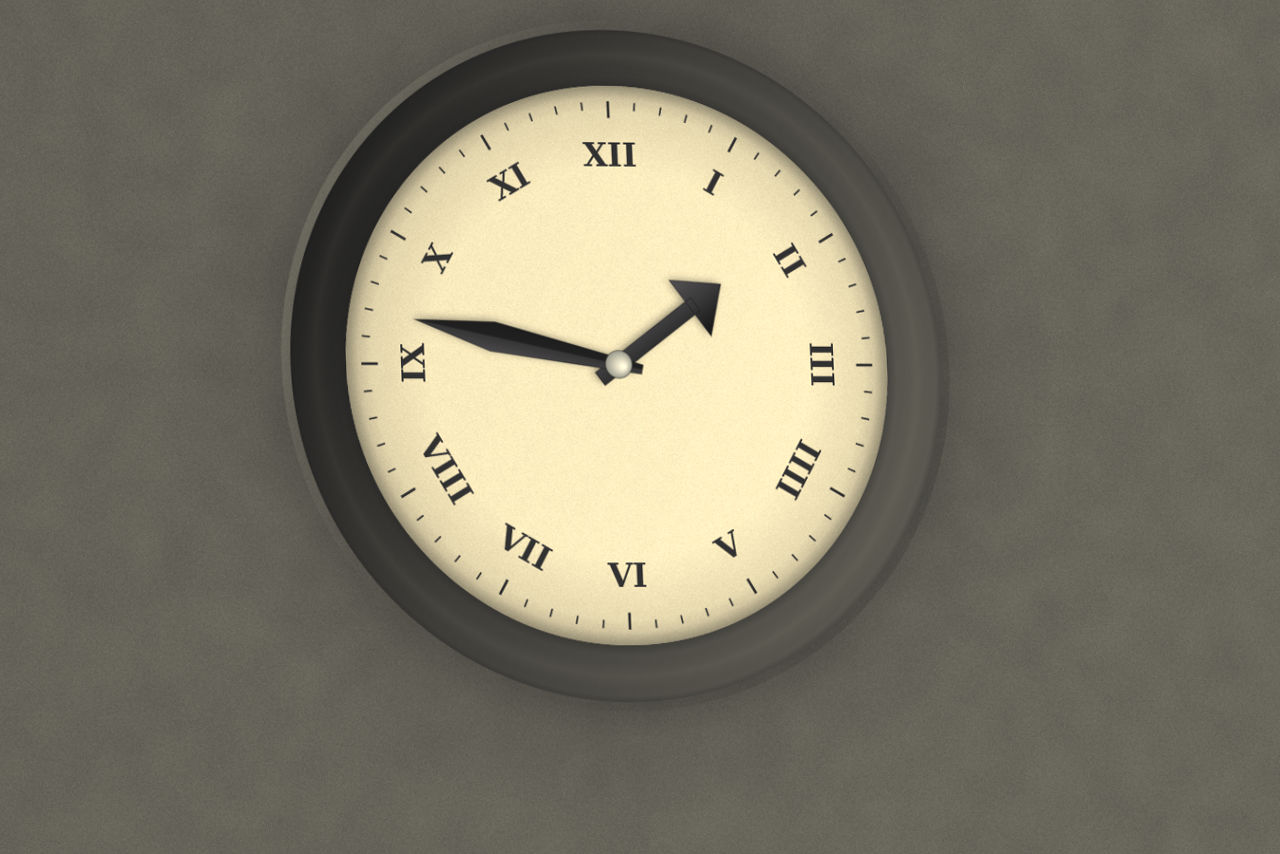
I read {"hour": 1, "minute": 47}
